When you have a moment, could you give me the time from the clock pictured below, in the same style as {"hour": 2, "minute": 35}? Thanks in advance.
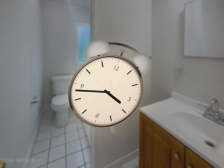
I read {"hour": 3, "minute": 43}
